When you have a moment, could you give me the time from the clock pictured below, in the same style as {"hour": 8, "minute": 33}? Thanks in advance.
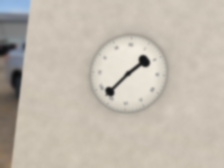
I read {"hour": 1, "minute": 37}
